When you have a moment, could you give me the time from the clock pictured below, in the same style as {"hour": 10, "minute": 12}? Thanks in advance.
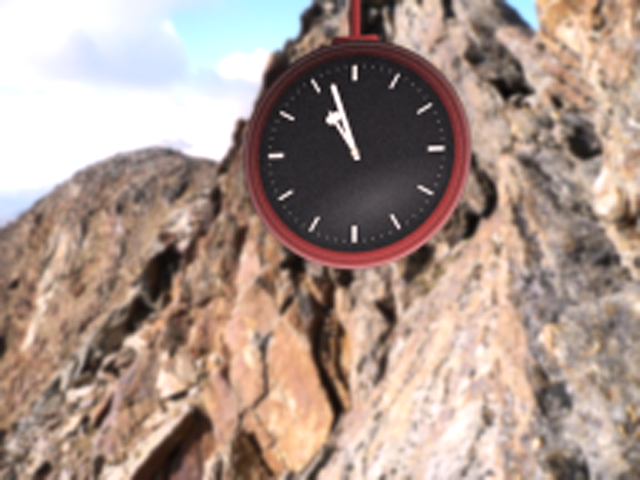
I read {"hour": 10, "minute": 57}
